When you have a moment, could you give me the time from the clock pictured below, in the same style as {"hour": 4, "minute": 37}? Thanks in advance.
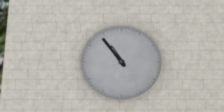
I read {"hour": 10, "minute": 54}
